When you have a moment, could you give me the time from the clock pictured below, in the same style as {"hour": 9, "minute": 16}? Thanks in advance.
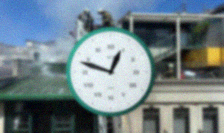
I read {"hour": 12, "minute": 48}
